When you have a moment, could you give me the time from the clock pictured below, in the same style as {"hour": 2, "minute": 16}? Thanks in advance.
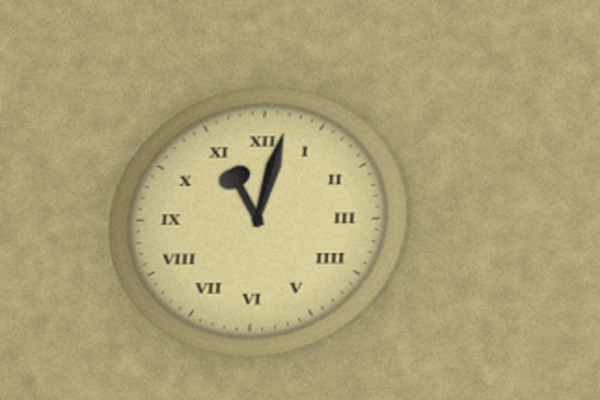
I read {"hour": 11, "minute": 2}
